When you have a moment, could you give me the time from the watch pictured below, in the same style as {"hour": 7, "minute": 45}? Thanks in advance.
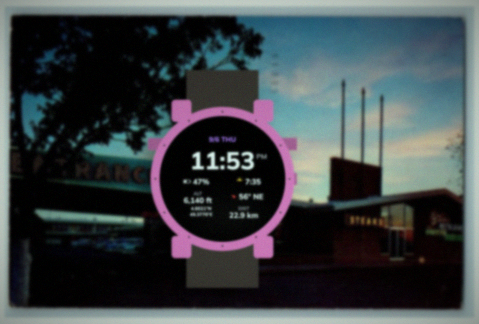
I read {"hour": 11, "minute": 53}
